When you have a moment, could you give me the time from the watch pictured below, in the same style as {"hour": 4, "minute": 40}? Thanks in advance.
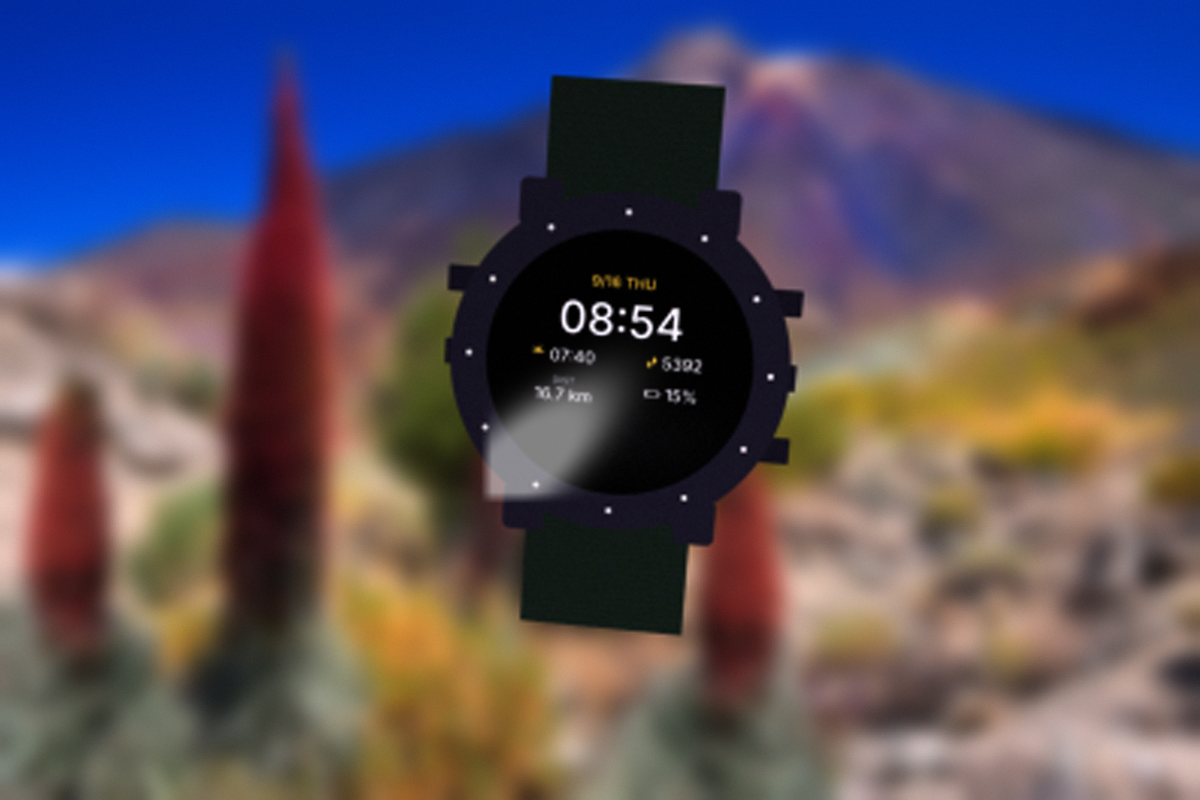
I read {"hour": 8, "minute": 54}
